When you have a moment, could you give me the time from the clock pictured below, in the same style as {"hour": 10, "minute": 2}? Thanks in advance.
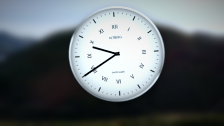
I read {"hour": 9, "minute": 40}
